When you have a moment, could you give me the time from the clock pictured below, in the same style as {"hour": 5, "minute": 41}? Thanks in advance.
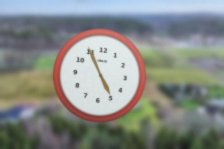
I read {"hour": 4, "minute": 55}
